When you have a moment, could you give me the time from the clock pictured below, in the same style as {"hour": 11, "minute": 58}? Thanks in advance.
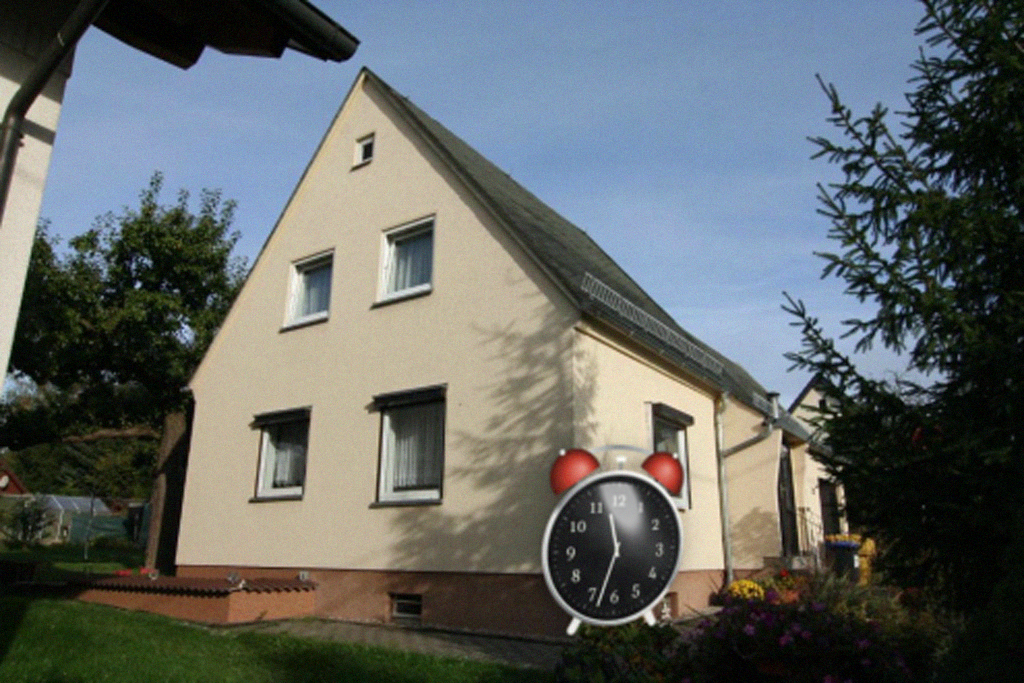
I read {"hour": 11, "minute": 33}
